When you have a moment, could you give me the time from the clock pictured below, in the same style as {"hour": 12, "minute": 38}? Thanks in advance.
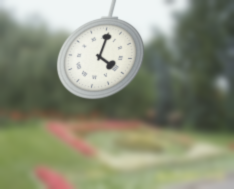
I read {"hour": 4, "minute": 1}
